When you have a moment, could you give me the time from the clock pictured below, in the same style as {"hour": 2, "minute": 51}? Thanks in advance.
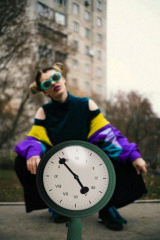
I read {"hour": 4, "minute": 53}
